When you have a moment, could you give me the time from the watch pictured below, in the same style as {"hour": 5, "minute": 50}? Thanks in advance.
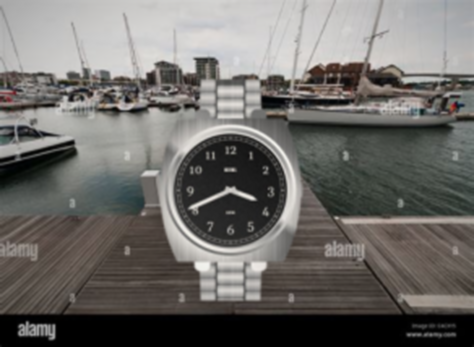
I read {"hour": 3, "minute": 41}
